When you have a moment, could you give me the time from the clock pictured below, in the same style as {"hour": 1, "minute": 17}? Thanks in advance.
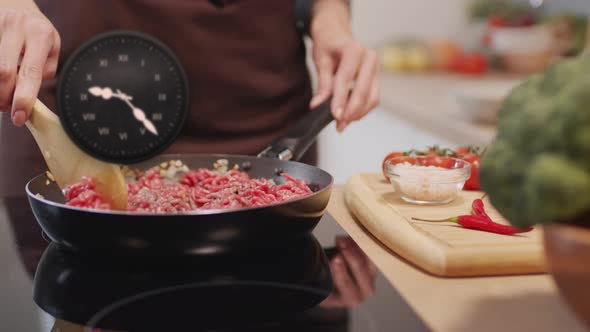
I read {"hour": 9, "minute": 23}
